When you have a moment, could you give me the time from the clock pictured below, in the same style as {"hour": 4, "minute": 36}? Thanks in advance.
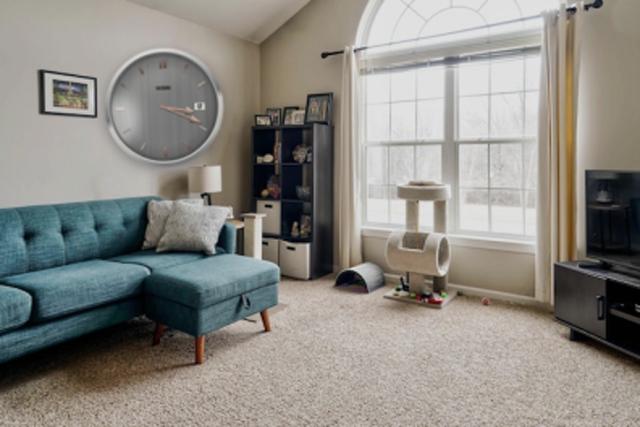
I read {"hour": 3, "minute": 19}
